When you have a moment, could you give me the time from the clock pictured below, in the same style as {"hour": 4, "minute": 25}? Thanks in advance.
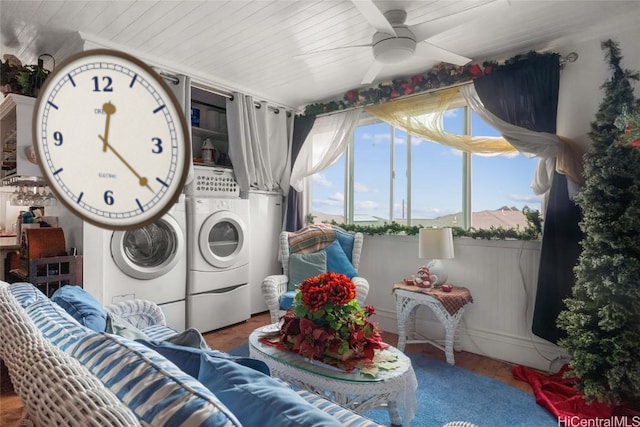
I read {"hour": 12, "minute": 22}
